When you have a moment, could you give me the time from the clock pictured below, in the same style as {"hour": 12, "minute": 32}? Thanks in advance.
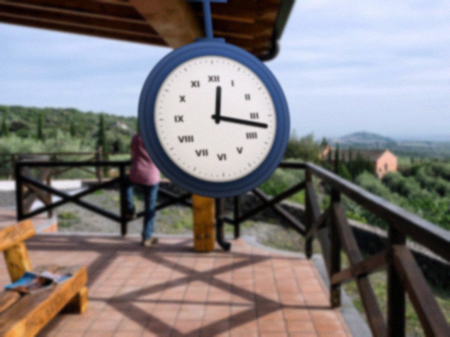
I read {"hour": 12, "minute": 17}
